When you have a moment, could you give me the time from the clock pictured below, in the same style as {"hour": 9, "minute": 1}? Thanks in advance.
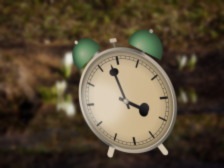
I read {"hour": 3, "minute": 58}
